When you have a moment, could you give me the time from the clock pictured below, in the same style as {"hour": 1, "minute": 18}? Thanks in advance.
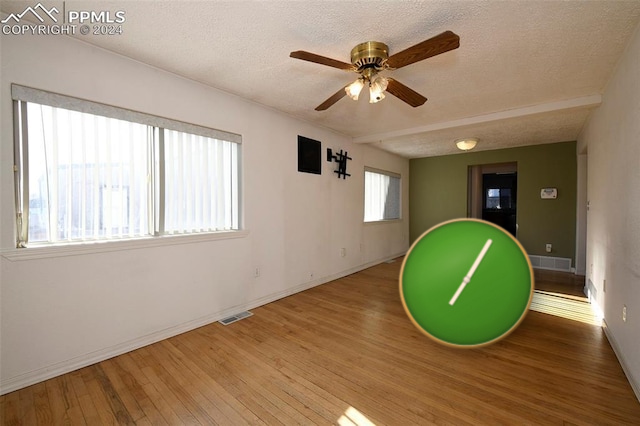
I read {"hour": 7, "minute": 5}
